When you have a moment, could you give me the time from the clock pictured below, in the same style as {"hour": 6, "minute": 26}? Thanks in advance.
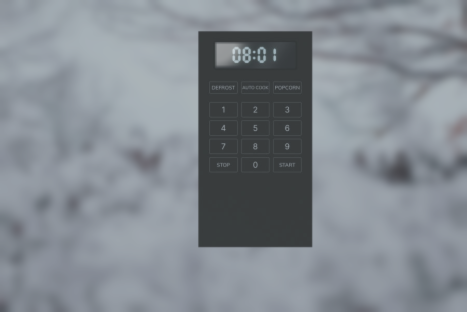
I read {"hour": 8, "minute": 1}
